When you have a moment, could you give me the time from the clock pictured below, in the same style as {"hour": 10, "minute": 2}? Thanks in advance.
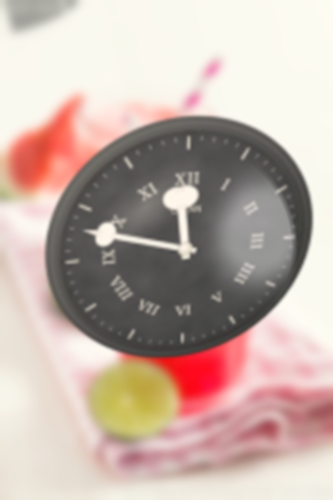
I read {"hour": 11, "minute": 48}
